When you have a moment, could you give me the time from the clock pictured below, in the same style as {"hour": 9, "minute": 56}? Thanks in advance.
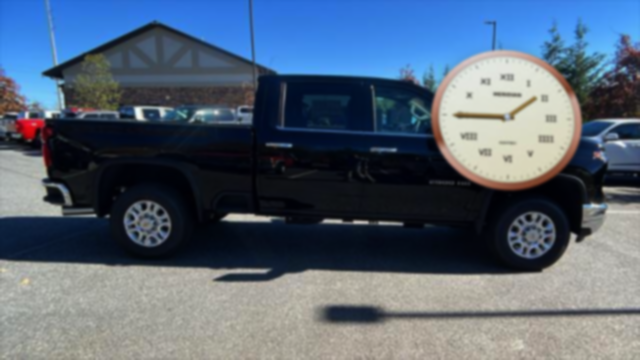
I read {"hour": 1, "minute": 45}
